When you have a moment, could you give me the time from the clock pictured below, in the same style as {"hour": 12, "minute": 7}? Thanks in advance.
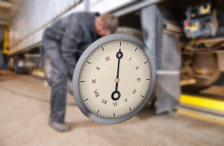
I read {"hour": 6, "minute": 0}
